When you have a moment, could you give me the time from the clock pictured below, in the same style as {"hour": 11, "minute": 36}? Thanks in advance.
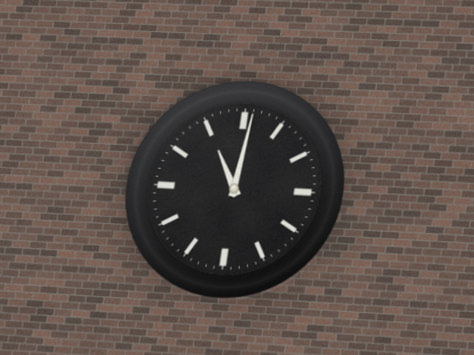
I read {"hour": 11, "minute": 1}
